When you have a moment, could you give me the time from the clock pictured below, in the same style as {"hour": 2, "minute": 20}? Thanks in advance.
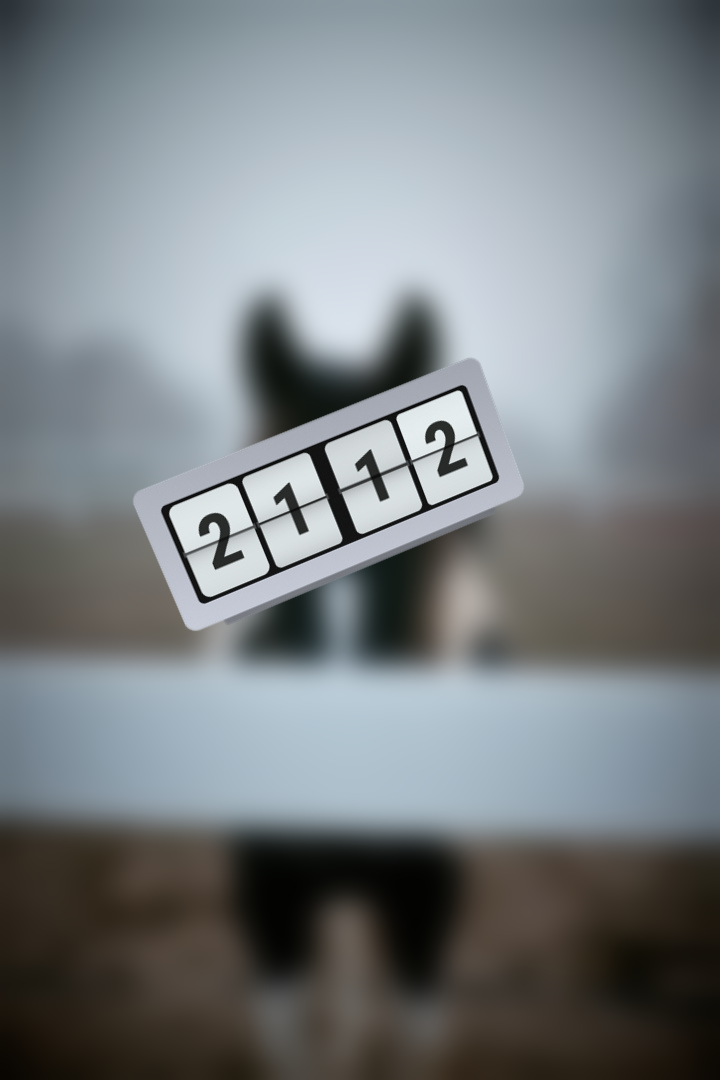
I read {"hour": 21, "minute": 12}
